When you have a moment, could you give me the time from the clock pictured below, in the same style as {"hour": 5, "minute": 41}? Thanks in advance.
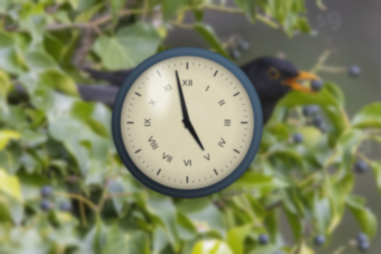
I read {"hour": 4, "minute": 58}
